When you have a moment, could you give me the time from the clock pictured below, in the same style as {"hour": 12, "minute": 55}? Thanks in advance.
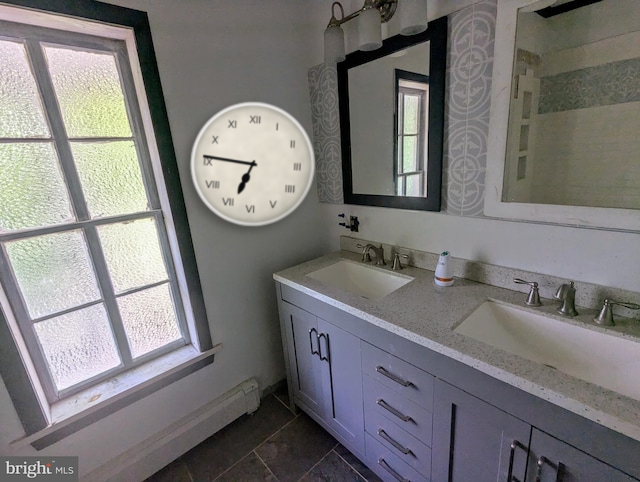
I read {"hour": 6, "minute": 46}
